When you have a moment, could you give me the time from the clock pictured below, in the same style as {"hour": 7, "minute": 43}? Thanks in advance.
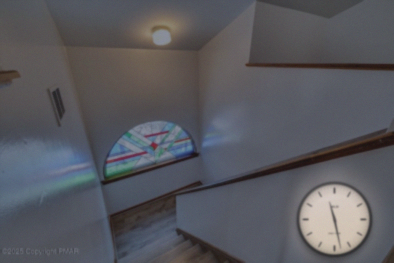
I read {"hour": 11, "minute": 28}
